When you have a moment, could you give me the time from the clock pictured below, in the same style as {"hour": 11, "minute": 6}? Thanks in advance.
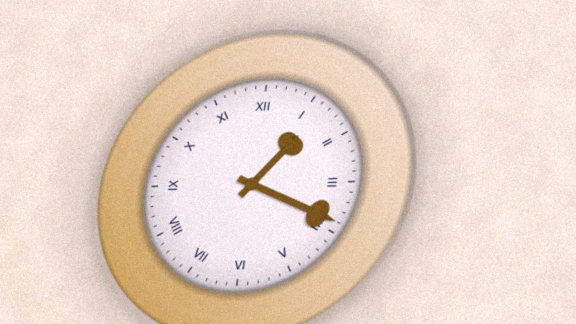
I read {"hour": 1, "minute": 19}
